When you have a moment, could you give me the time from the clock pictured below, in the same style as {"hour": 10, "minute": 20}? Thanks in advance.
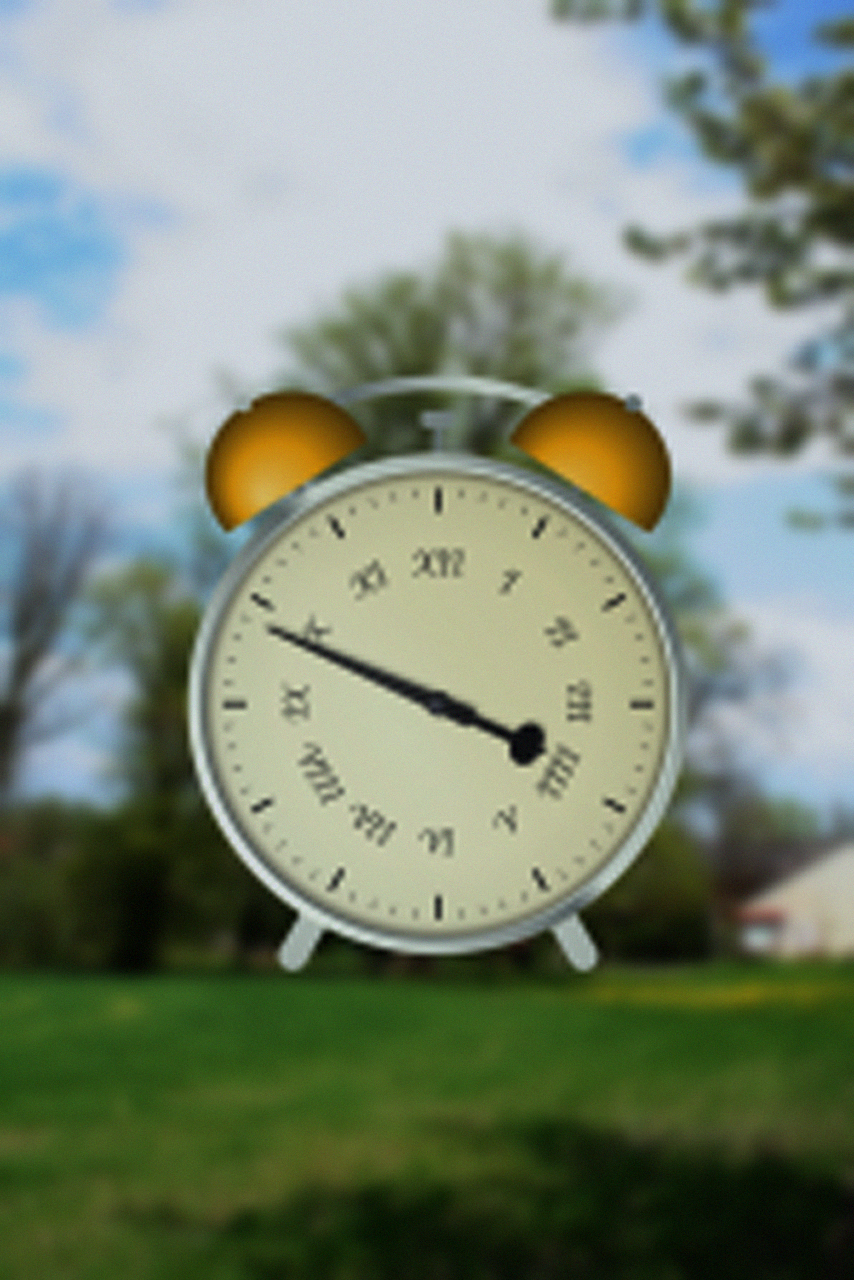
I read {"hour": 3, "minute": 49}
